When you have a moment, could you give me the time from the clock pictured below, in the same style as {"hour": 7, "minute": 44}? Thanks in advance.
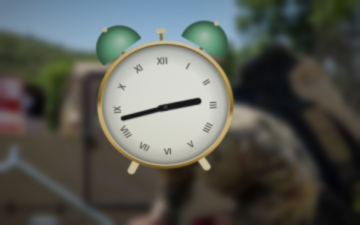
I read {"hour": 2, "minute": 43}
